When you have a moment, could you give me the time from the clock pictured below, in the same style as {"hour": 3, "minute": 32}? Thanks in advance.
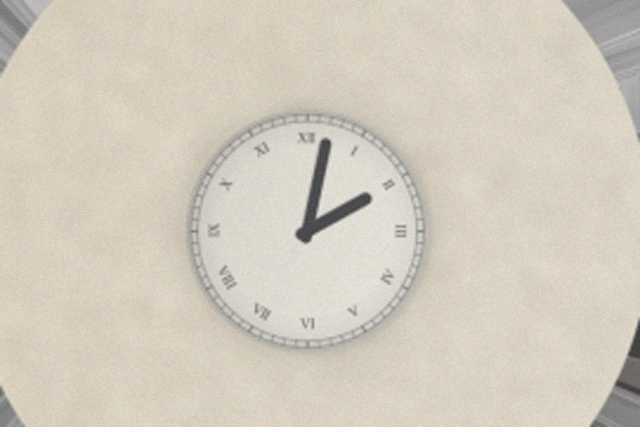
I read {"hour": 2, "minute": 2}
